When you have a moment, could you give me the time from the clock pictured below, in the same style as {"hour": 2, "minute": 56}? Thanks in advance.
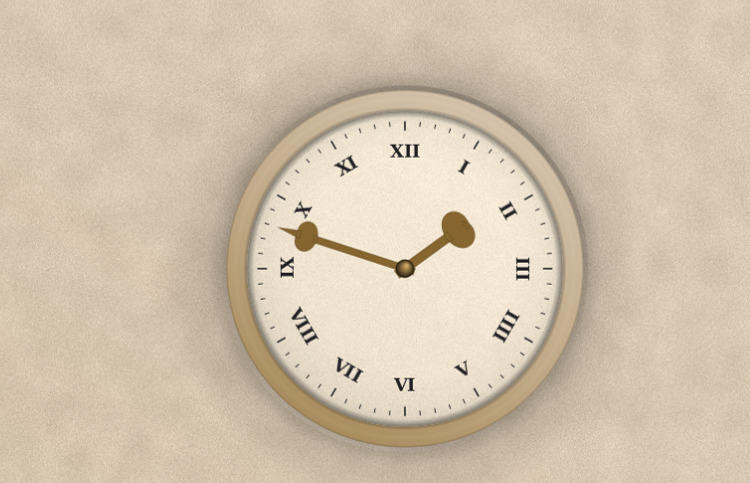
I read {"hour": 1, "minute": 48}
